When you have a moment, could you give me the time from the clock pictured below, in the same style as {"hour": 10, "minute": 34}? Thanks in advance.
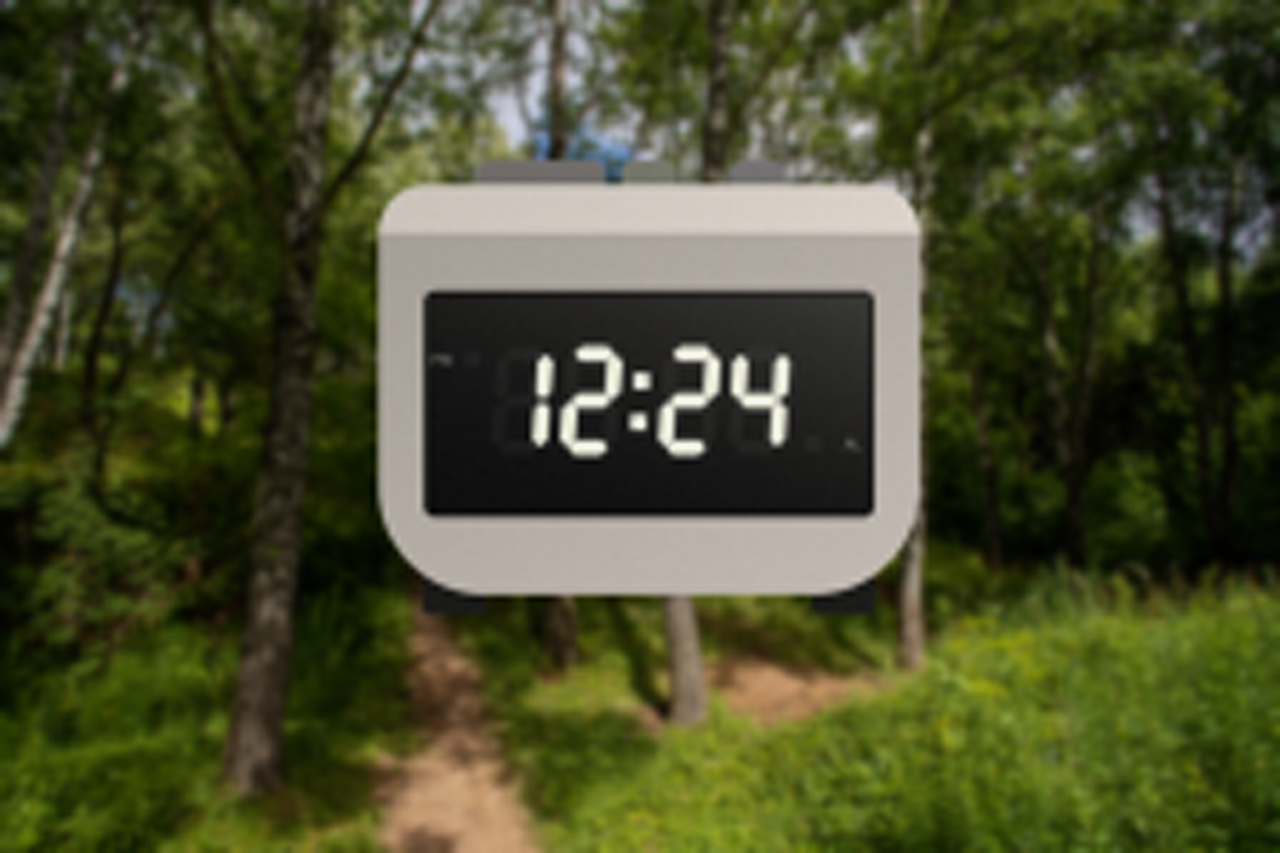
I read {"hour": 12, "minute": 24}
